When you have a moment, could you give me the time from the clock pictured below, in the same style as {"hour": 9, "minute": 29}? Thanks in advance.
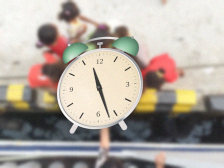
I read {"hour": 11, "minute": 27}
